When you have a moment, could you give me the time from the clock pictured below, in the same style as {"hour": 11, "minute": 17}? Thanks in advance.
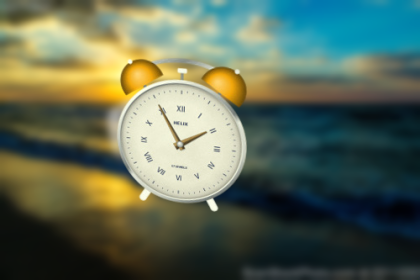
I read {"hour": 1, "minute": 55}
